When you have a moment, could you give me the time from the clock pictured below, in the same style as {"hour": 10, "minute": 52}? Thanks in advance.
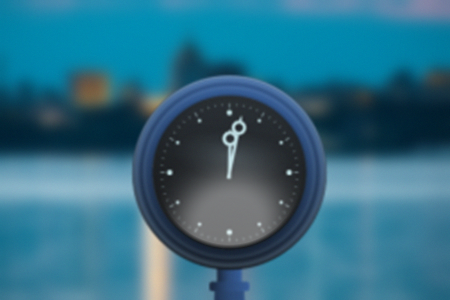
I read {"hour": 12, "minute": 2}
